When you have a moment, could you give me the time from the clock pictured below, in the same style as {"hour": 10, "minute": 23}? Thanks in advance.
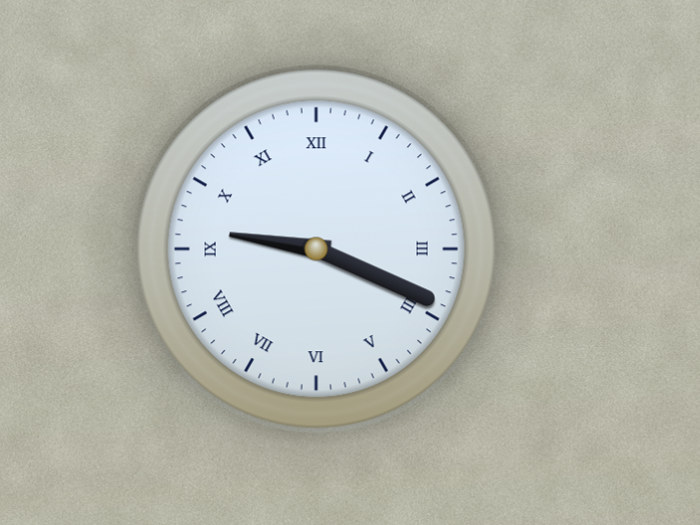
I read {"hour": 9, "minute": 19}
